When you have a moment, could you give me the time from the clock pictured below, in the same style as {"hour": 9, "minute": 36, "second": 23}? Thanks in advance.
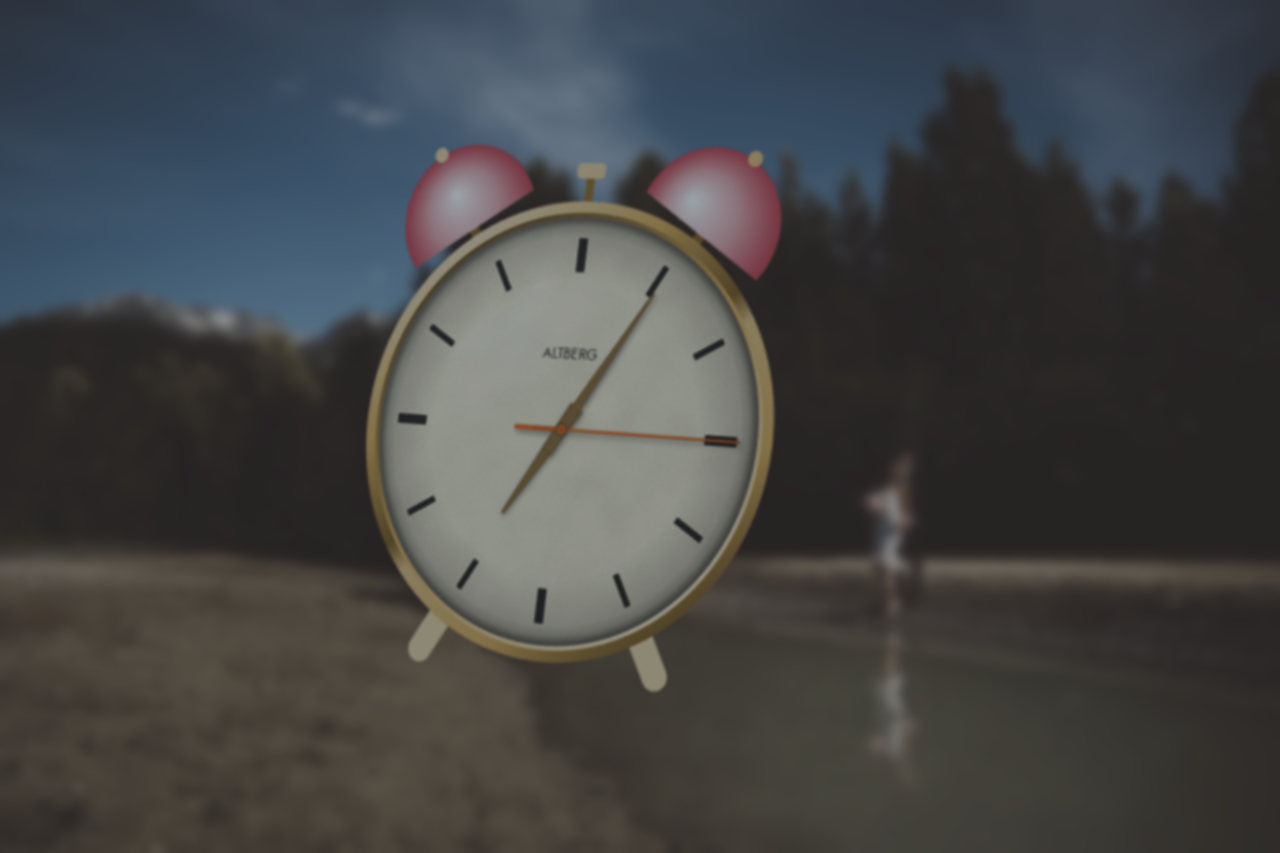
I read {"hour": 7, "minute": 5, "second": 15}
